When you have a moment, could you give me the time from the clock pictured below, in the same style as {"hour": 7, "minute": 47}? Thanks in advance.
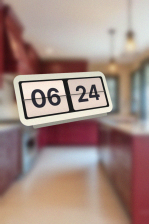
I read {"hour": 6, "minute": 24}
